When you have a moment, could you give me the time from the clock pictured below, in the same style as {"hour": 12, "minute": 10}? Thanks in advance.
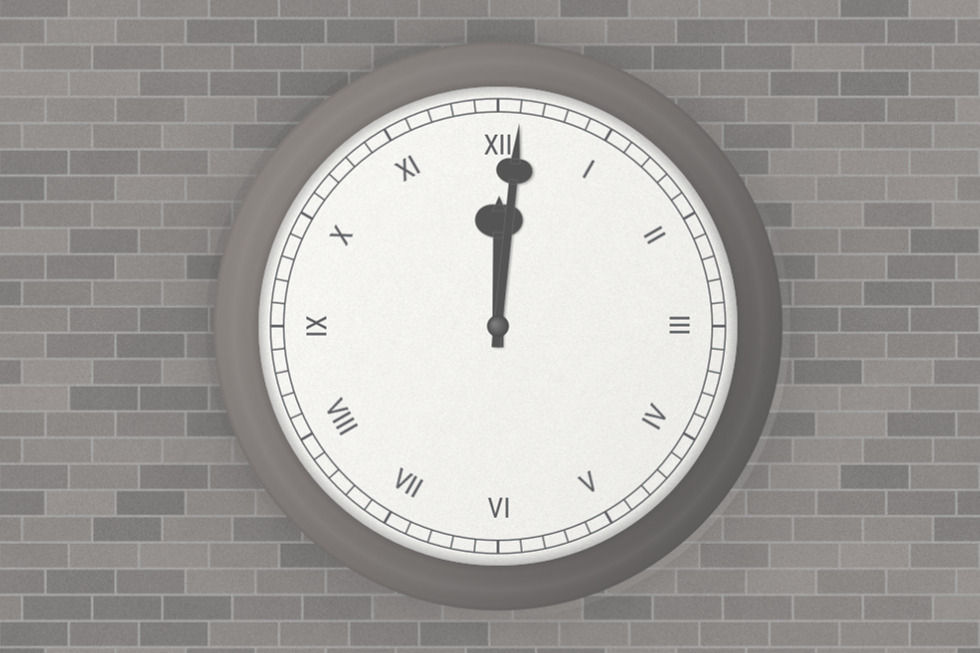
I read {"hour": 12, "minute": 1}
